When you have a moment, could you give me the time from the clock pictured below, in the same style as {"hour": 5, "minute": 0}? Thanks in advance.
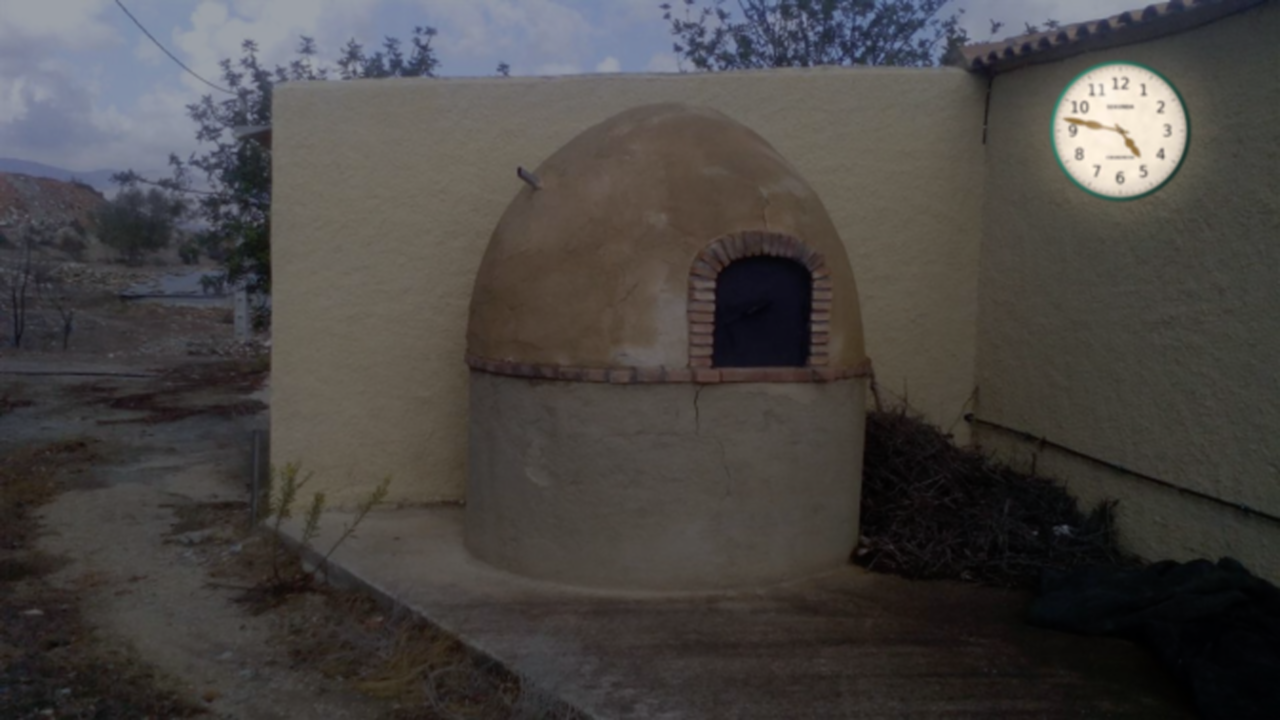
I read {"hour": 4, "minute": 47}
